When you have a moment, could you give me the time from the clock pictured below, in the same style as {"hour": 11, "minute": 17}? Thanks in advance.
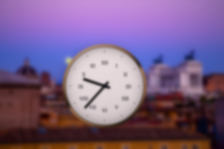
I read {"hour": 9, "minute": 37}
